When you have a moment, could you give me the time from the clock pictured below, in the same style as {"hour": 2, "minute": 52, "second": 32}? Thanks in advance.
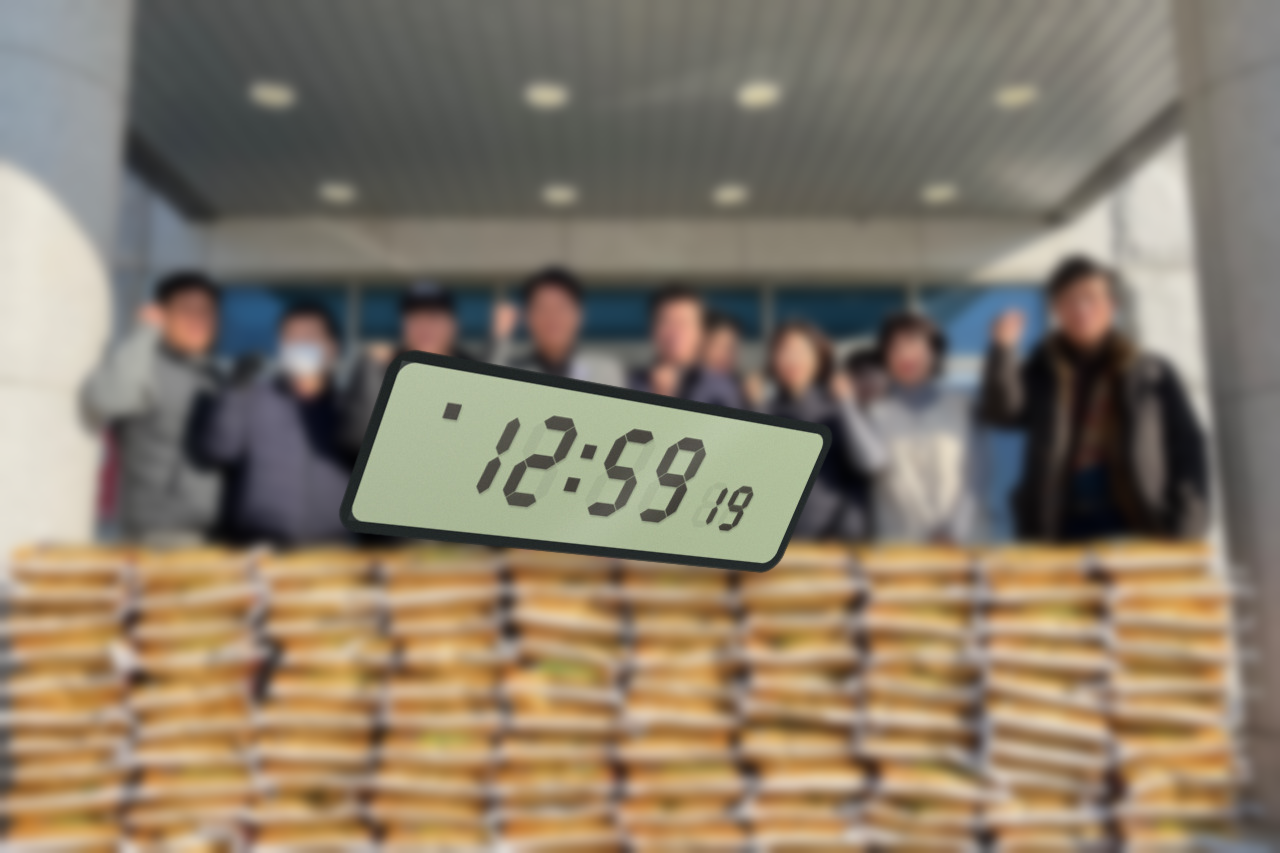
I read {"hour": 12, "minute": 59, "second": 19}
